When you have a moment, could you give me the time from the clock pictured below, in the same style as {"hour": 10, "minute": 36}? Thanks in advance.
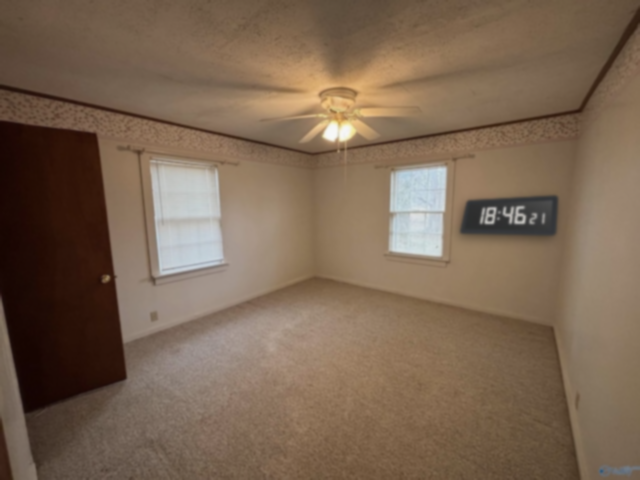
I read {"hour": 18, "minute": 46}
